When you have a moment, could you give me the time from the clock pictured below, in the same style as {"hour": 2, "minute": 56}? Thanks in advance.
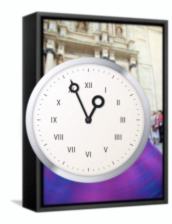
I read {"hour": 12, "minute": 56}
